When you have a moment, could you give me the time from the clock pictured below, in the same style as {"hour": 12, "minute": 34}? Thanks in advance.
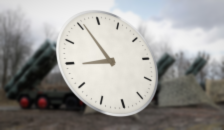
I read {"hour": 8, "minute": 56}
